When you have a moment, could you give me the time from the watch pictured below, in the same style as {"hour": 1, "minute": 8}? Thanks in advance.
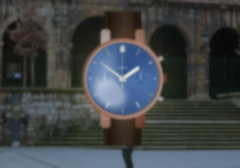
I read {"hour": 1, "minute": 51}
